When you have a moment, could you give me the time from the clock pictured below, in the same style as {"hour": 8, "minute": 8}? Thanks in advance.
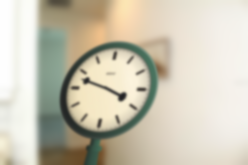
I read {"hour": 3, "minute": 48}
